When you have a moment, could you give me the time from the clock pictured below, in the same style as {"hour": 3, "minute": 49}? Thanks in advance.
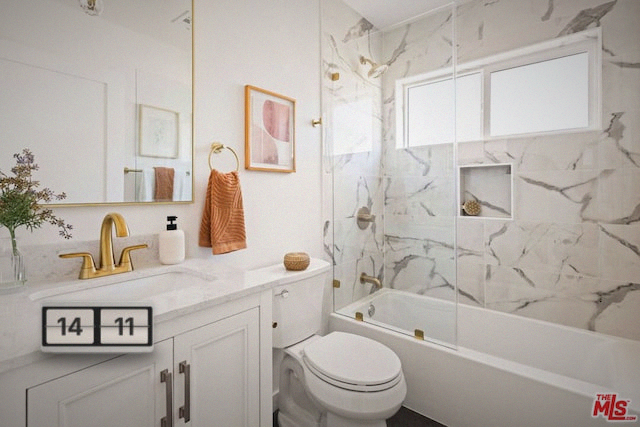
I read {"hour": 14, "minute": 11}
